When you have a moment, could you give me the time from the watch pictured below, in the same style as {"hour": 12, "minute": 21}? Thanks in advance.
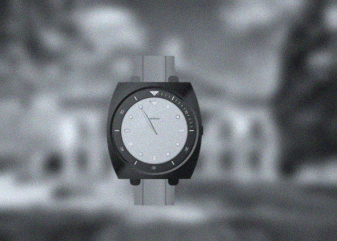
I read {"hour": 10, "minute": 55}
